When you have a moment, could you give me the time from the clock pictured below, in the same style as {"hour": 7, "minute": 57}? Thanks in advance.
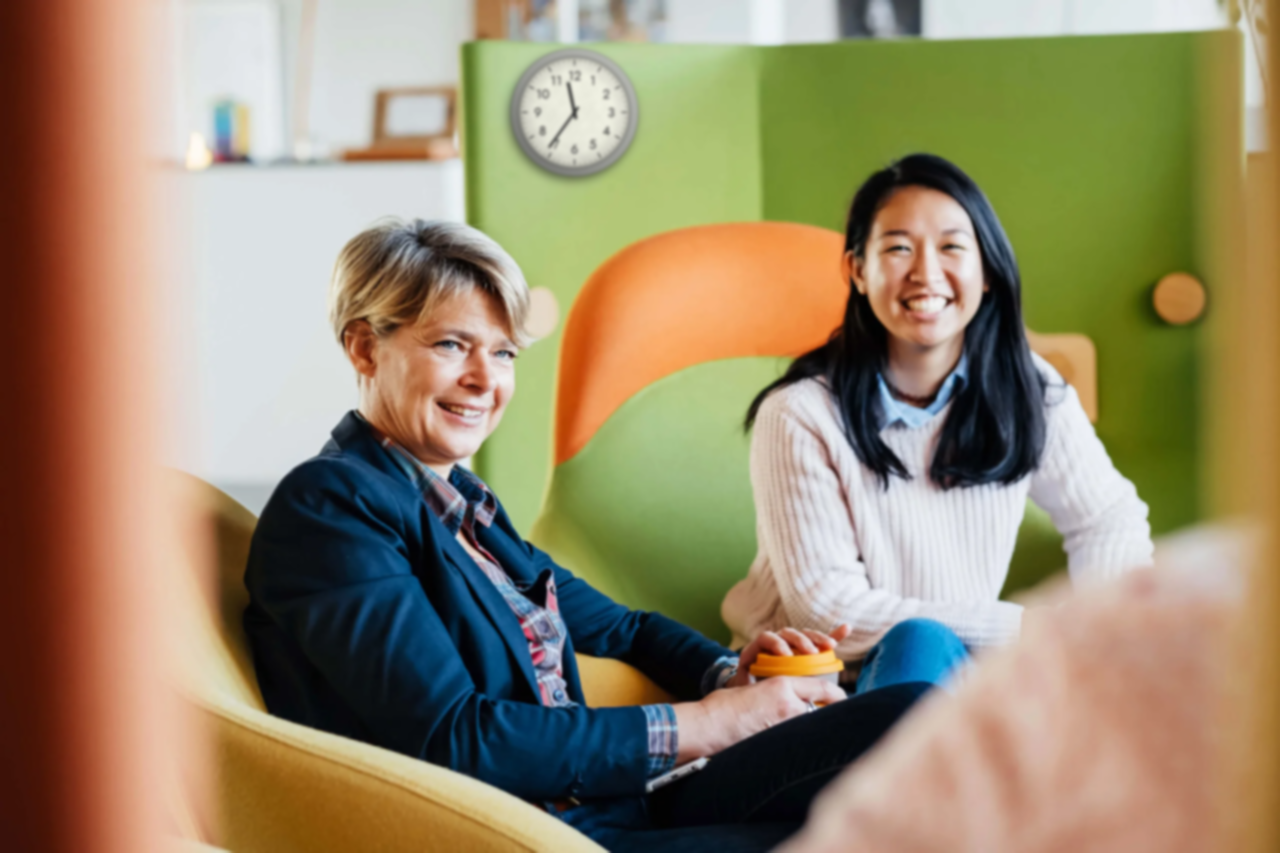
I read {"hour": 11, "minute": 36}
